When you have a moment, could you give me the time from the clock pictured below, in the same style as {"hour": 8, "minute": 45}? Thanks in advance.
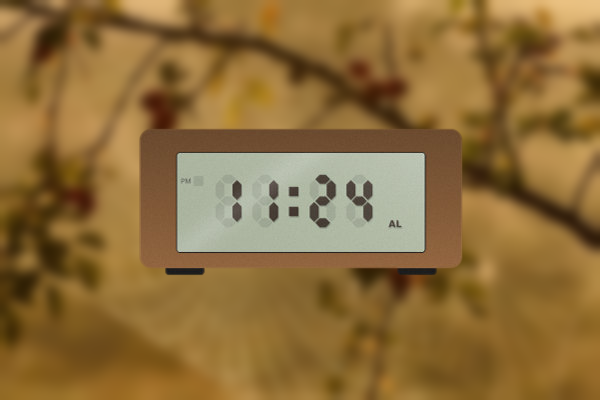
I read {"hour": 11, "minute": 24}
